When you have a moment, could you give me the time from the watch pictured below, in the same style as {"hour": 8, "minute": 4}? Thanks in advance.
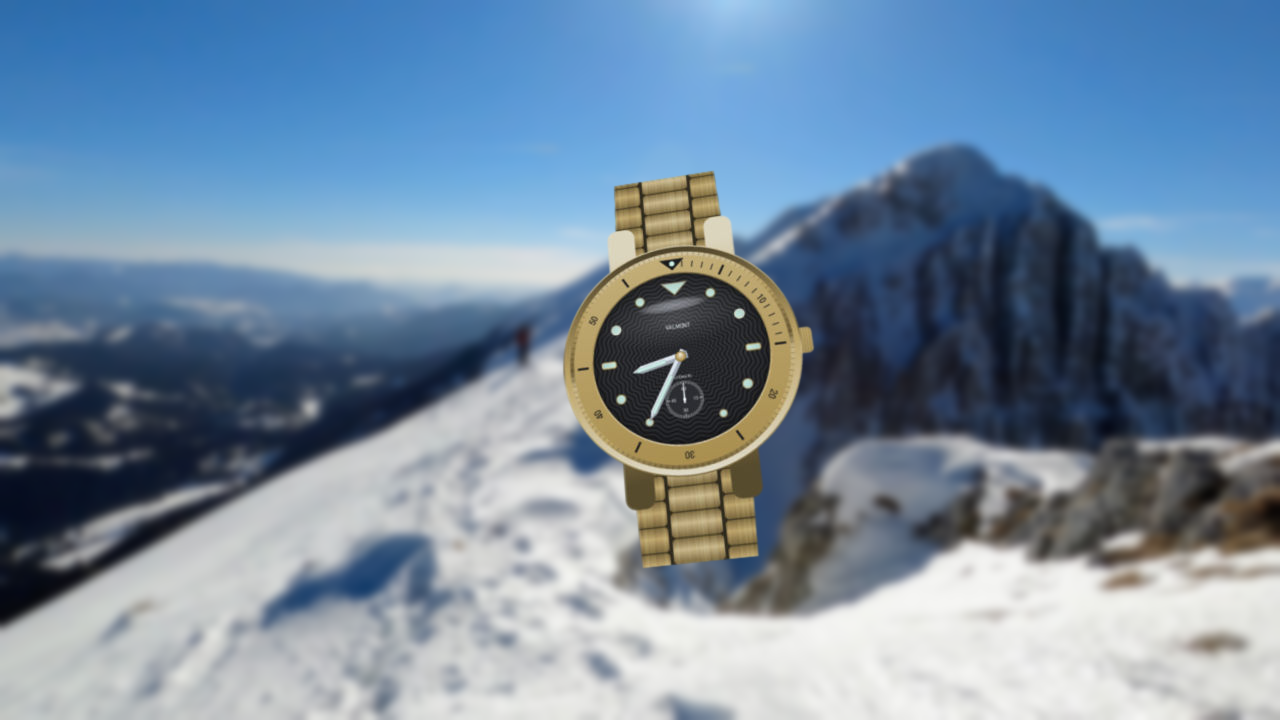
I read {"hour": 8, "minute": 35}
